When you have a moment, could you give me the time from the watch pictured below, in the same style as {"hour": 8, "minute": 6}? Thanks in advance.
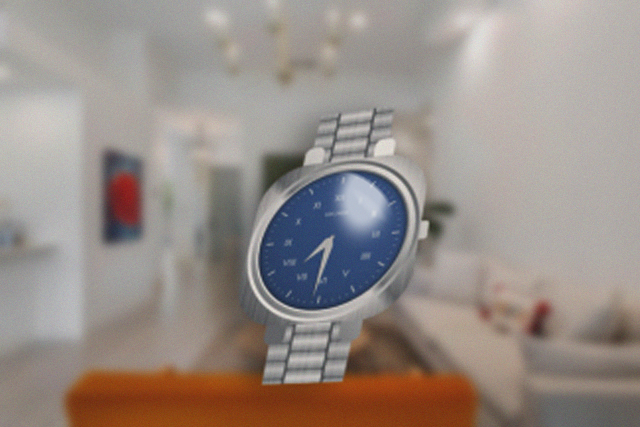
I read {"hour": 7, "minute": 31}
